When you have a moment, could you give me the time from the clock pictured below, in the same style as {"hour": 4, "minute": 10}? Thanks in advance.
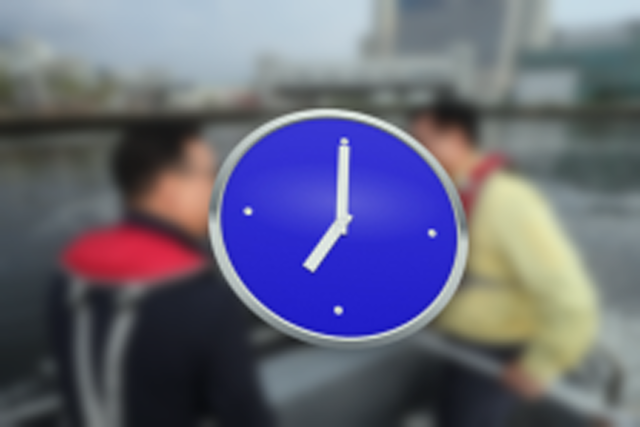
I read {"hour": 7, "minute": 0}
